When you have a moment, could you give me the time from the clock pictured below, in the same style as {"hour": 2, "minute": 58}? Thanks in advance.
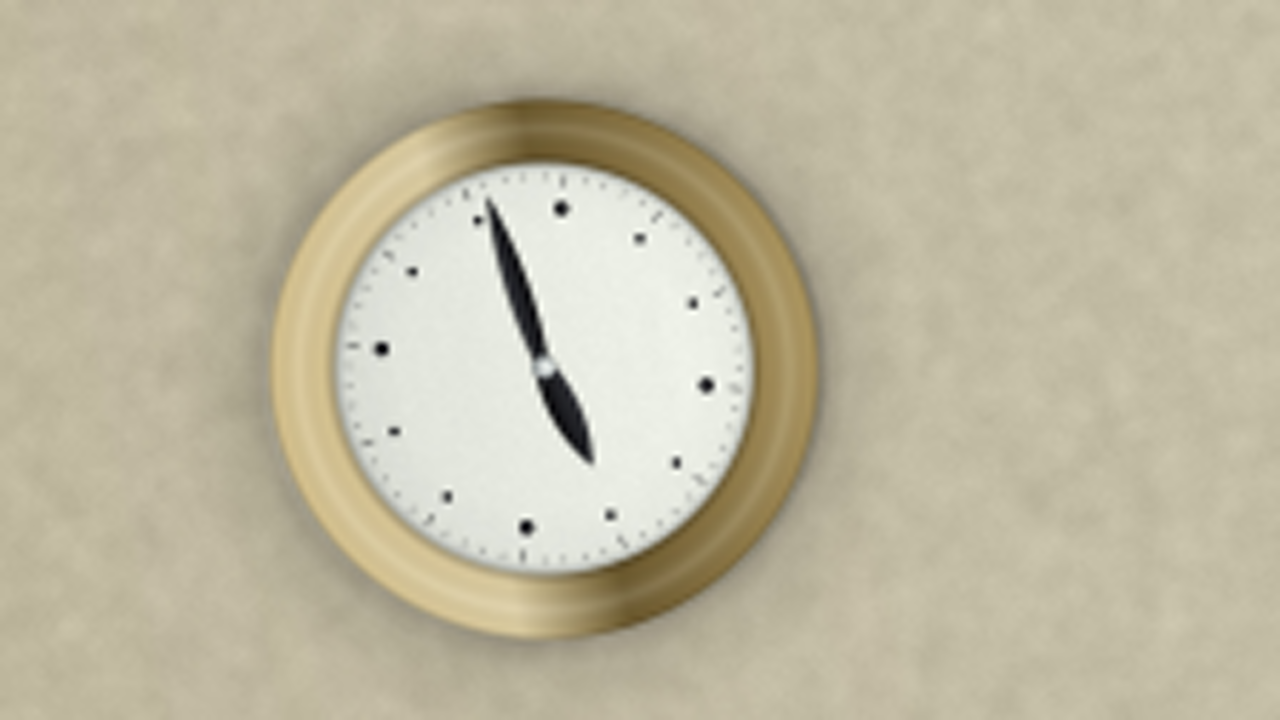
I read {"hour": 4, "minute": 56}
